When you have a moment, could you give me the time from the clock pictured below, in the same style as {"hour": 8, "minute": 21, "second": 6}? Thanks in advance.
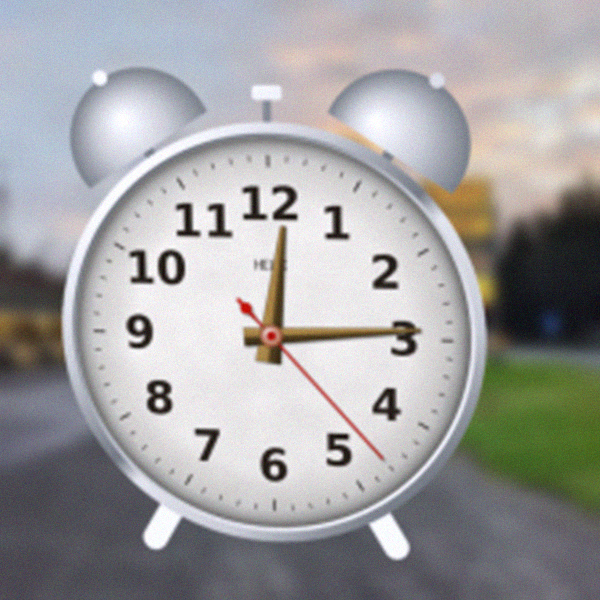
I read {"hour": 12, "minute": 14, "second": 23}
